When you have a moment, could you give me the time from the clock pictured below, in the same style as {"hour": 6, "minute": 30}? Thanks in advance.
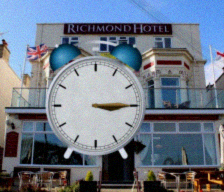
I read {"hour": 3, "minute": 15}
